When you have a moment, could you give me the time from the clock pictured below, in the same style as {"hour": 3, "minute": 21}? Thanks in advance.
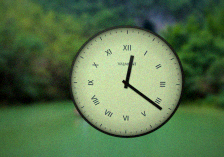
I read {"hour": 12, "minute": 21}
